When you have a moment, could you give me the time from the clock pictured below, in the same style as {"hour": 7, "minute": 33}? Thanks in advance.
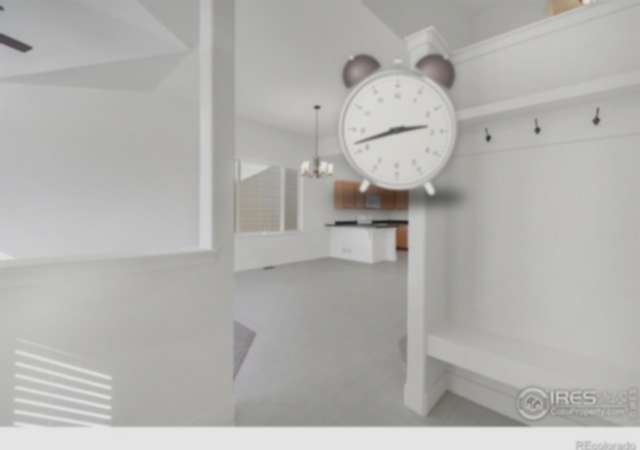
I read {"hour": 2, "minute": 42}
